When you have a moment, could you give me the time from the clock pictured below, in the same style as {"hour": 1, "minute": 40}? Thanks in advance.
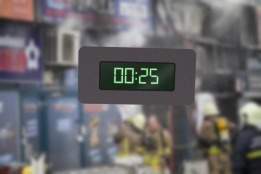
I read {"hour": 0, "minute": 25}
